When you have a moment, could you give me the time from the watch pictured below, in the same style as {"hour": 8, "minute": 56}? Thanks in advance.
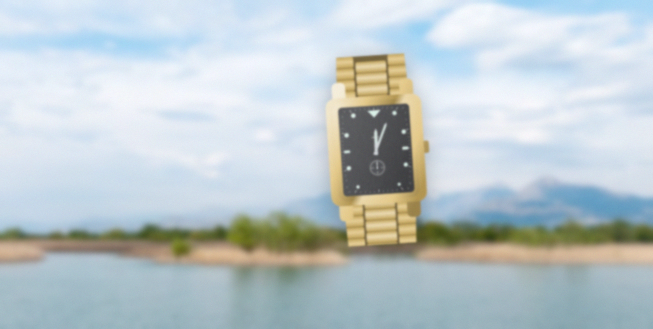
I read {"hour": 12, "minute": 4}
